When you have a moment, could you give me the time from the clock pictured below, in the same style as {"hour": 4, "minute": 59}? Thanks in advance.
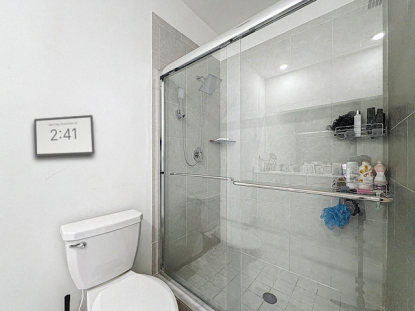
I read {"hour": 2, "minute": 41}
